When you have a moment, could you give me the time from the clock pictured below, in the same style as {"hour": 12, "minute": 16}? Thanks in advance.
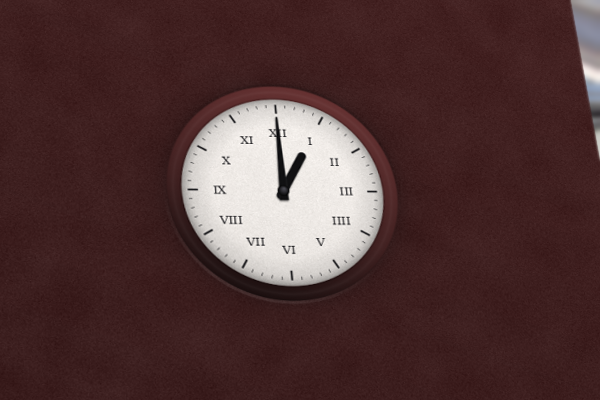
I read {"hour": 1, "minute": 0}
